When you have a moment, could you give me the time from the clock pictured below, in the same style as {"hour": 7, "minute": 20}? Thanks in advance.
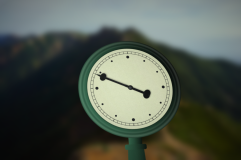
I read {"hour": 3, "minute": 49}
